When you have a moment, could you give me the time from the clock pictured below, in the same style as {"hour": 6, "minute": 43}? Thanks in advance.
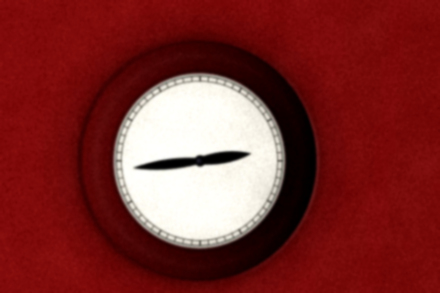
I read {"hour": 2, "minute": 44}
